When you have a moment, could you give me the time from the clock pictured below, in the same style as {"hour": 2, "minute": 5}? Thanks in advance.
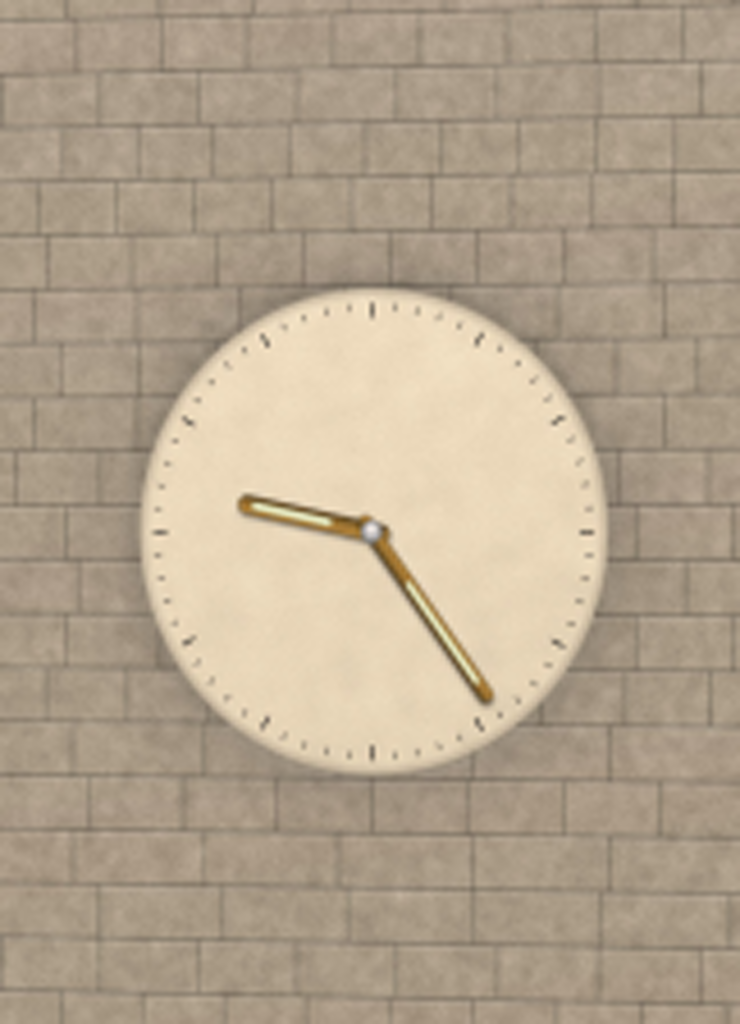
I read {"hour": 9, "minute": 24}
